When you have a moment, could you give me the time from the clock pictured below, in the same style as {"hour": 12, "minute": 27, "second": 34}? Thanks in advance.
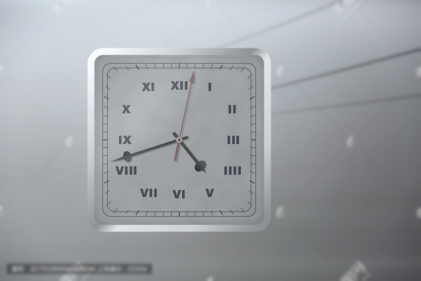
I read {"hour": 4, "minute": 42, "second": 2}
